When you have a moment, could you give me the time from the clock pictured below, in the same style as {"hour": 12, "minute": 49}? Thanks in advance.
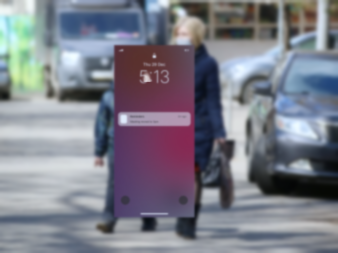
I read {"hour": 5, "minute": 13}
